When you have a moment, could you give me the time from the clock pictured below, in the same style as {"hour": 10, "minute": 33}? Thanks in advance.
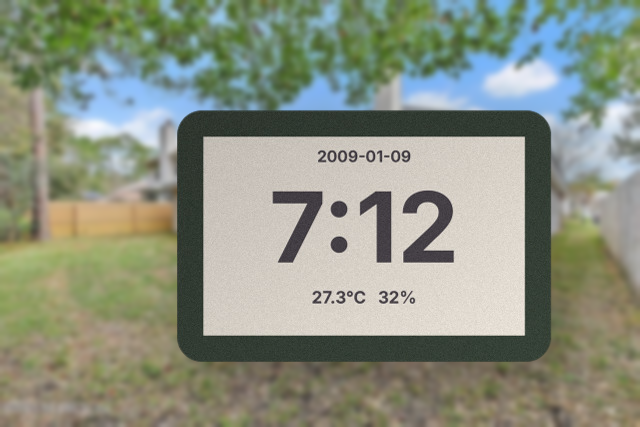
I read {"hour": 7, "minute": 12}
